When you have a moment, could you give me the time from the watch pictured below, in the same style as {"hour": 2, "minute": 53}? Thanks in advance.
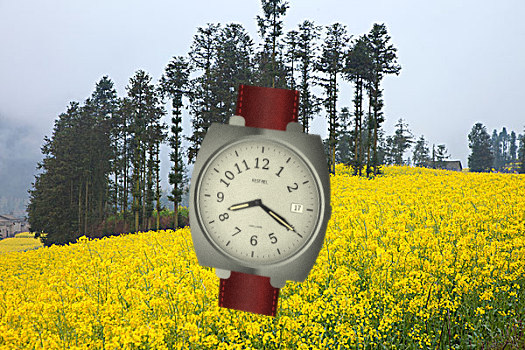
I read {"hour": 8, "minute": 20}
